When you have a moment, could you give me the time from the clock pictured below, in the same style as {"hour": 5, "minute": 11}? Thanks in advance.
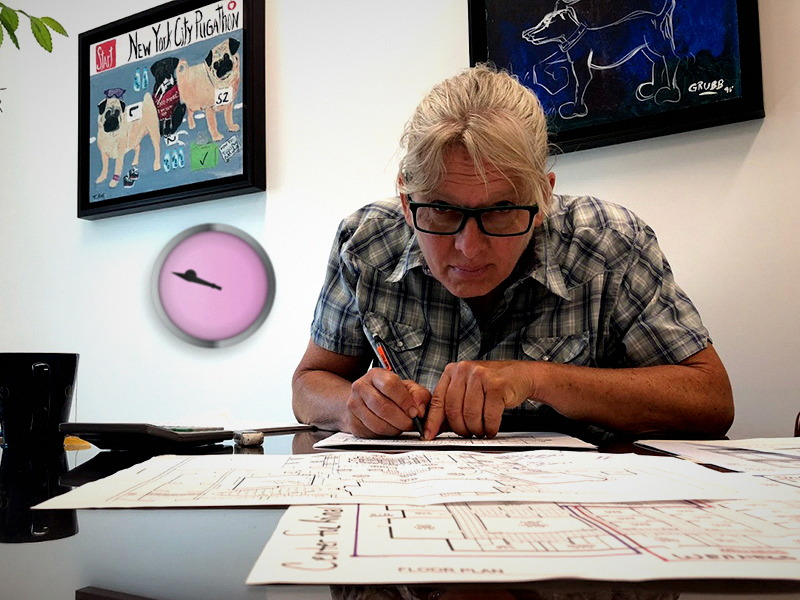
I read {"hour": 9, "minute": 48}
